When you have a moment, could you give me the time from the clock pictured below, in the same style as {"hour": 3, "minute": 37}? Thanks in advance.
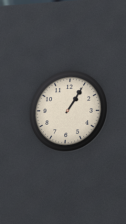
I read {"hour": 1, "minute": 5}
